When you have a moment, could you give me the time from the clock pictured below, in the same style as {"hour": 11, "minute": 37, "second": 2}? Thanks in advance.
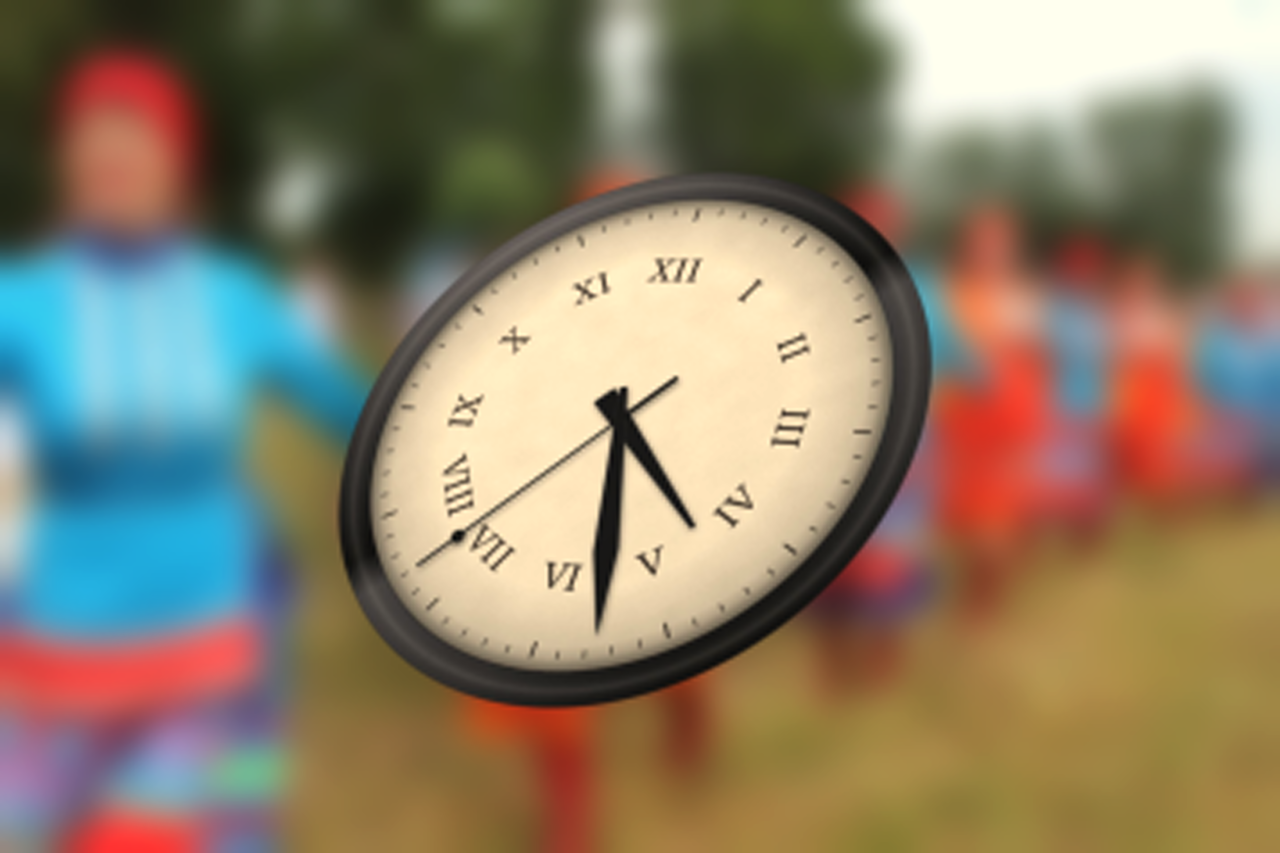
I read {"hour": 4, "minute": 27, "second": 37}
